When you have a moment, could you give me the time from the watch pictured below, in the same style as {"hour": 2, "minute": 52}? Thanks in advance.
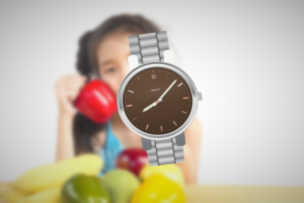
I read {"hour": 8, "minute": 8}
